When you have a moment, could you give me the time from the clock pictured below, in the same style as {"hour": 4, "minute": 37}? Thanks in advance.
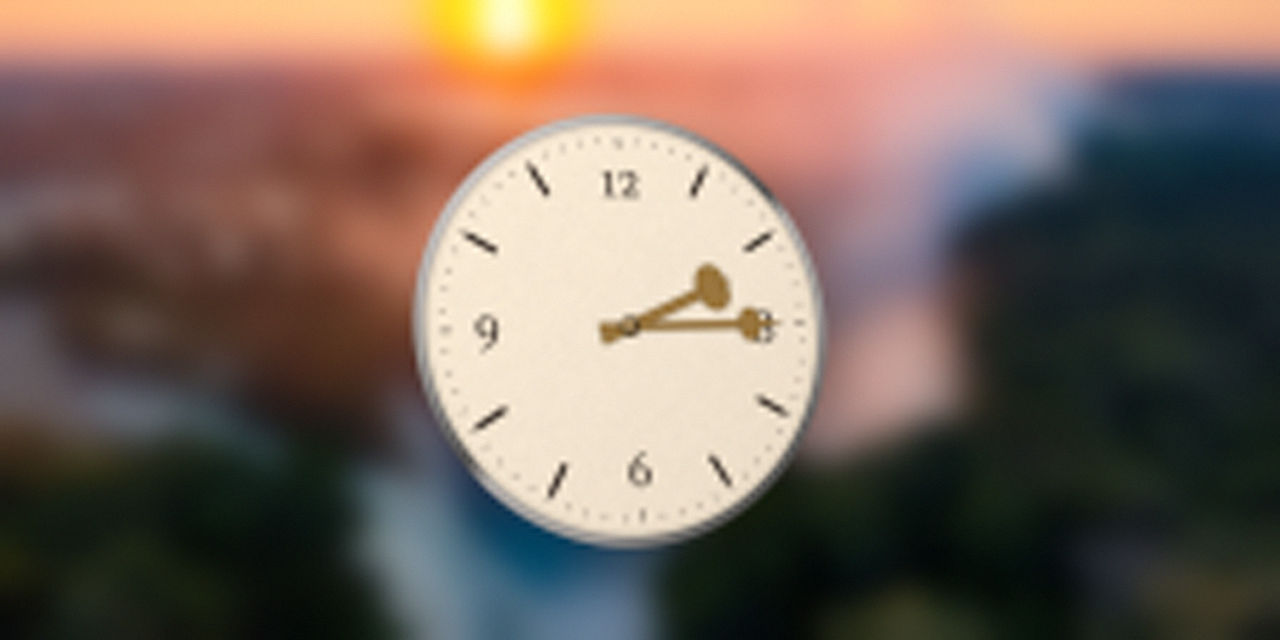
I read {"hour": 2, "minute": 15}
